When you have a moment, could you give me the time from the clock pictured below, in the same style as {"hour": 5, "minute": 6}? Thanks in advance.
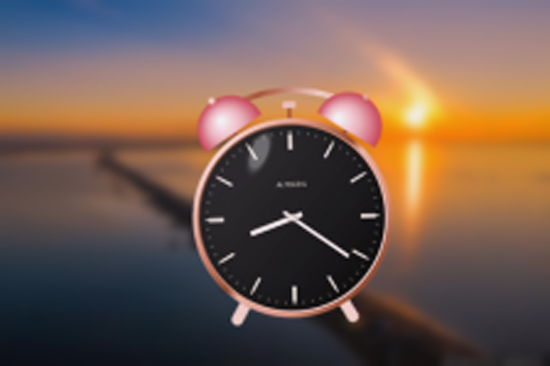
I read {"hour": 8, "minute": 21}
